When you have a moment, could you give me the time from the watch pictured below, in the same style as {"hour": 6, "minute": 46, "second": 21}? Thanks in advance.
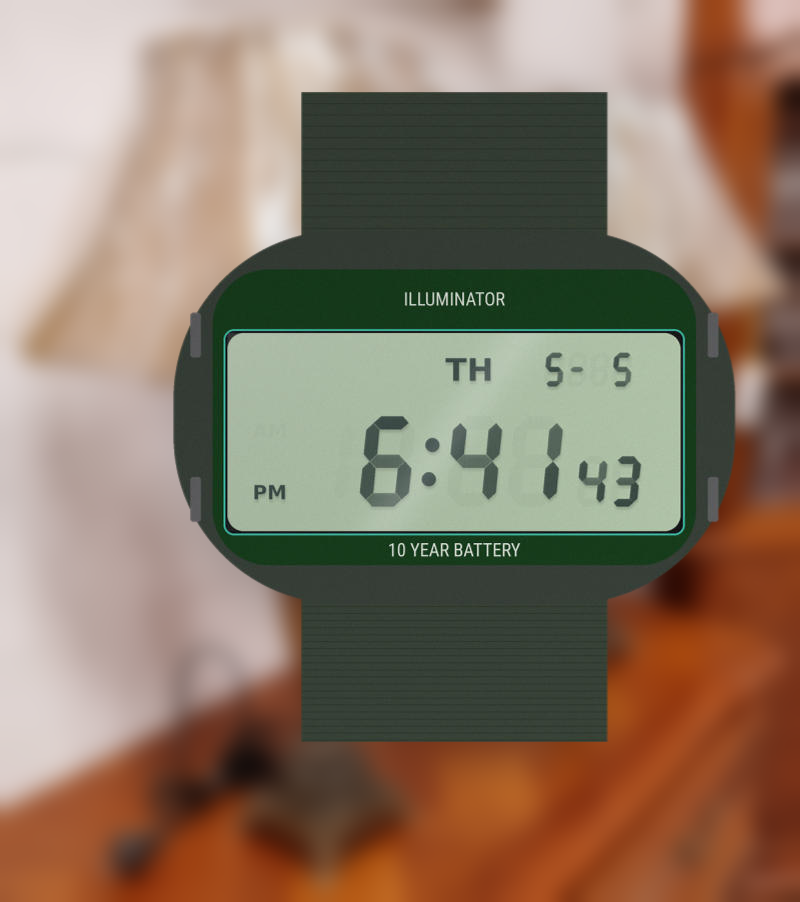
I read {"hour": 6, "minute": 41, "second": 43}
